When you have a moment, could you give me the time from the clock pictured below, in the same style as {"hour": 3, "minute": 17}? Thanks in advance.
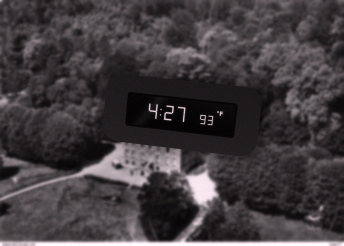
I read {"hour": 4, "minute": 27}
